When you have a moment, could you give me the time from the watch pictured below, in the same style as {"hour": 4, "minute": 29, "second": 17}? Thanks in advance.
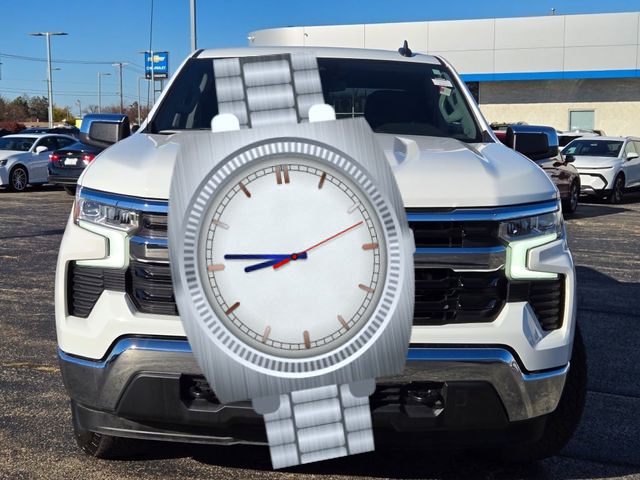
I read {"hour": 8, "minute": 46, "second": 12}
